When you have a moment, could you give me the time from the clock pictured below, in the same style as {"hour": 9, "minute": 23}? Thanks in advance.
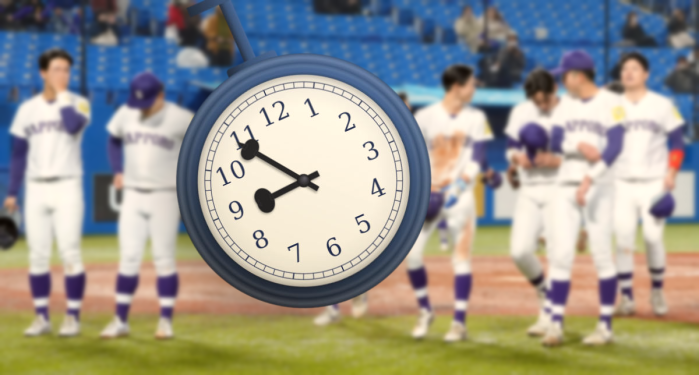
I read {"hour": 8, "minute": 54}
